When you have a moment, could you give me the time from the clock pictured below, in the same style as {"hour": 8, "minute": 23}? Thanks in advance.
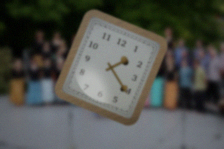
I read {"hour": 1, "minute": 21}
